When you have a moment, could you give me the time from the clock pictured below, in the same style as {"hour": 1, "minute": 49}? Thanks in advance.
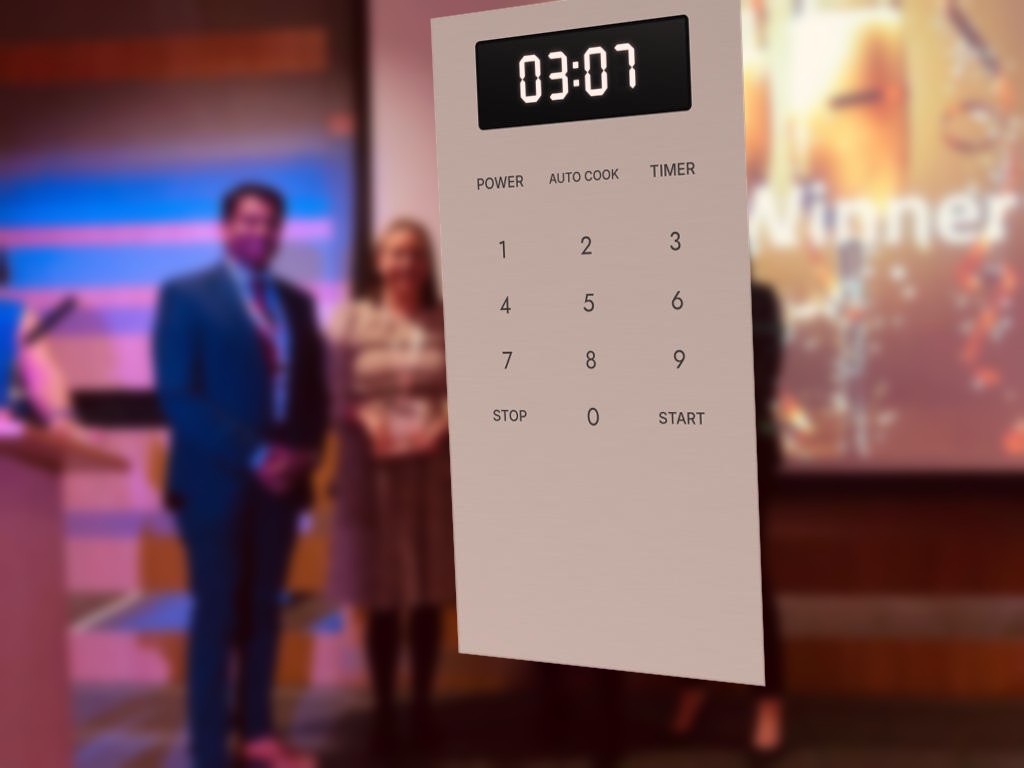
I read {"hour": 3, "minute": 7}
